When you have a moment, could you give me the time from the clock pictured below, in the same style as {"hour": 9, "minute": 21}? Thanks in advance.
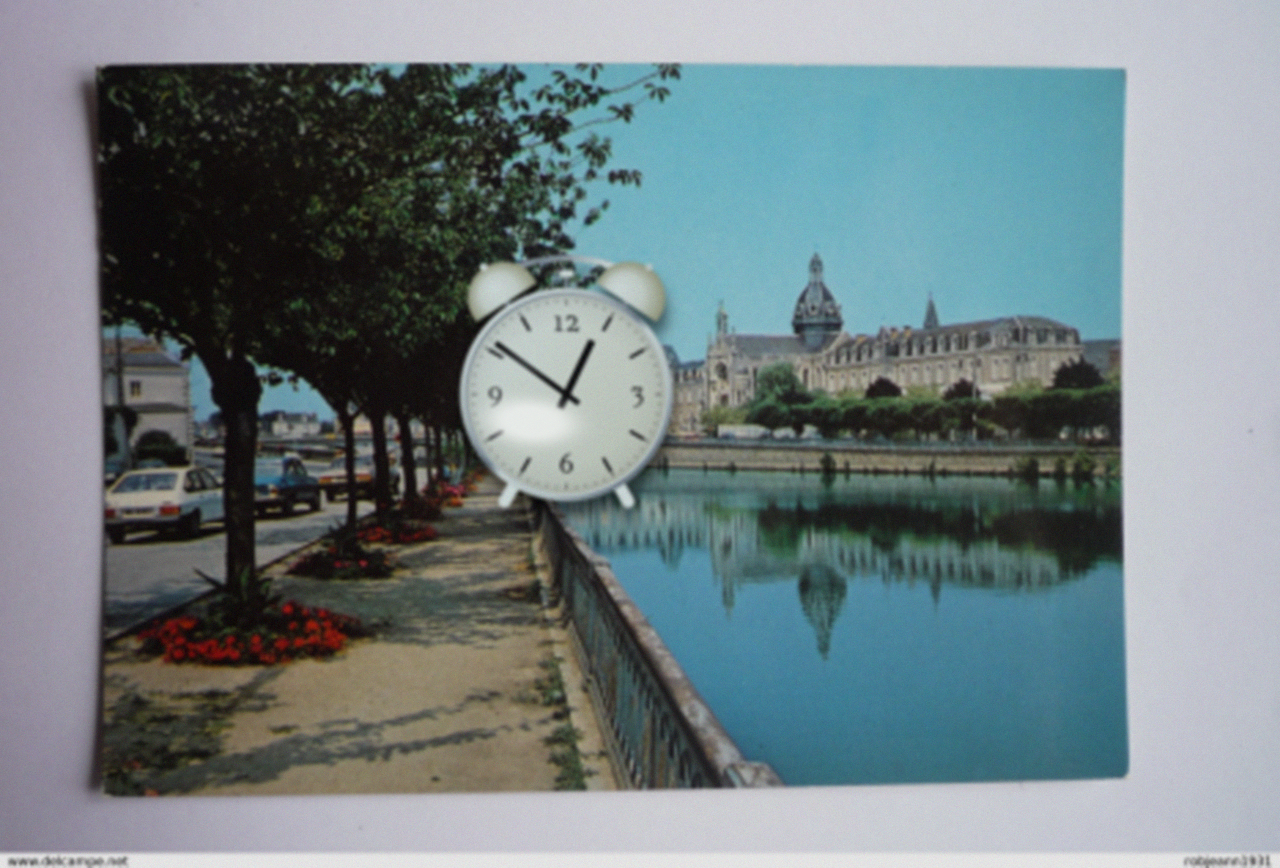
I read {"hour": 12, "minute": 51}
